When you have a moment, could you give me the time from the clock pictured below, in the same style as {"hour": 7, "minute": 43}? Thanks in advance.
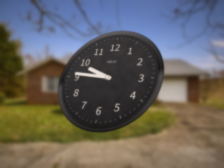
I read {"hour": 9, "minute": 46}
